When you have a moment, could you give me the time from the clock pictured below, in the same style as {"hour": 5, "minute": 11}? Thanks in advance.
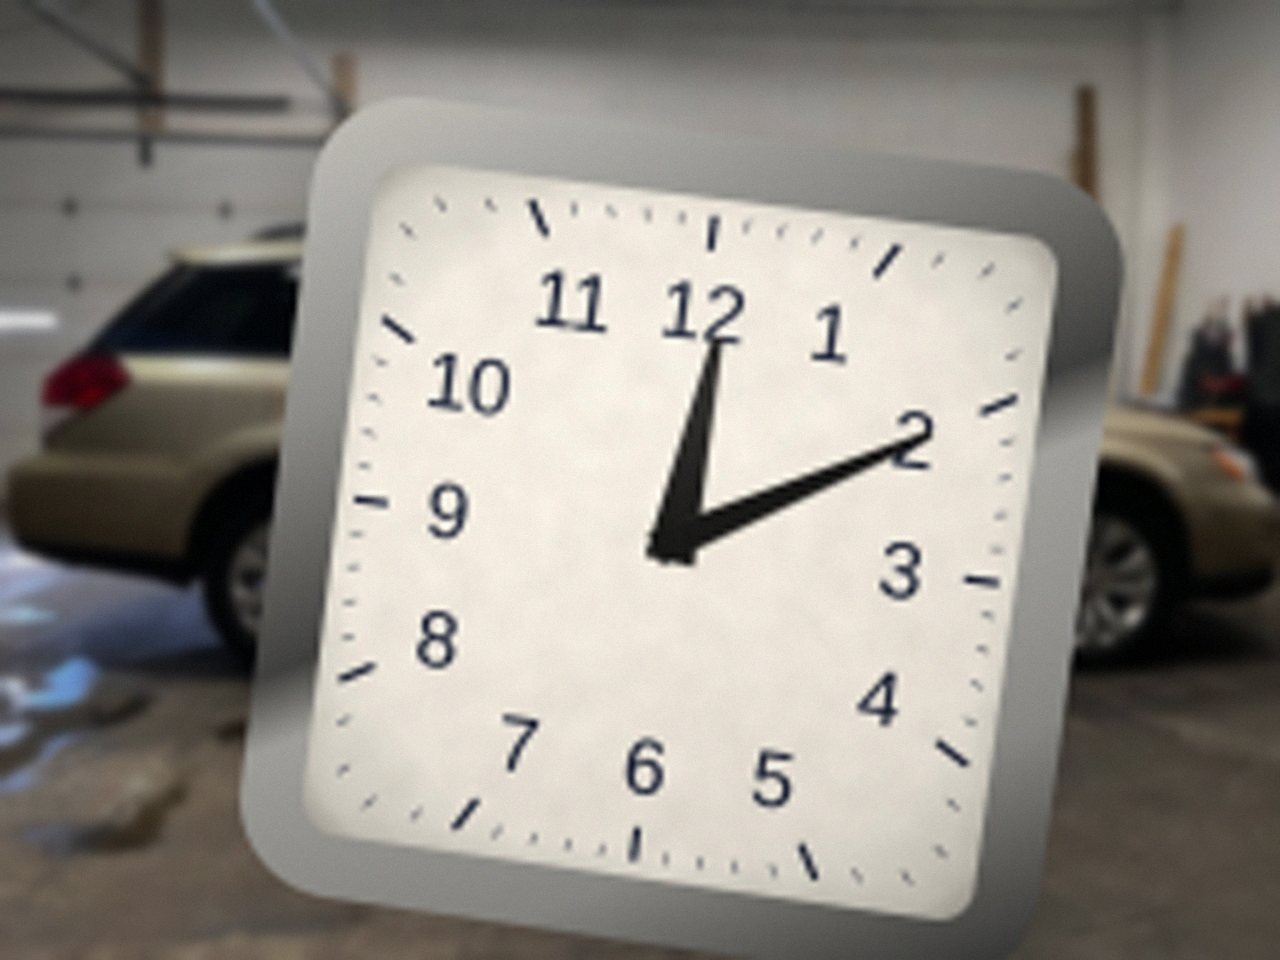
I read {"hour": 12, "minute": 10}
